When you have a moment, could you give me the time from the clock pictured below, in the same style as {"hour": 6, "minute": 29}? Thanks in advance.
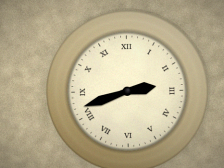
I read {"hour": 2, "minute": 42}
